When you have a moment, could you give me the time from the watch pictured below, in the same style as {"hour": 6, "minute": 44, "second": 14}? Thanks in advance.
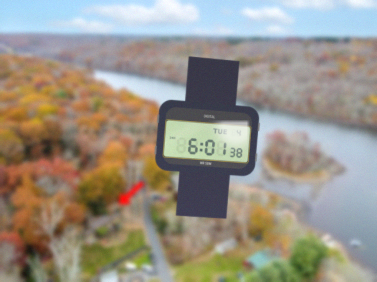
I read {"hour": 6, "minute": 1, "second": 38}
